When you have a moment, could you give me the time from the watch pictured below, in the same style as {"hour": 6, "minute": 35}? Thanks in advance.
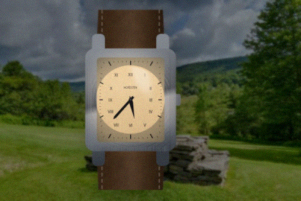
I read {"hour": 5, "minute": 37}
